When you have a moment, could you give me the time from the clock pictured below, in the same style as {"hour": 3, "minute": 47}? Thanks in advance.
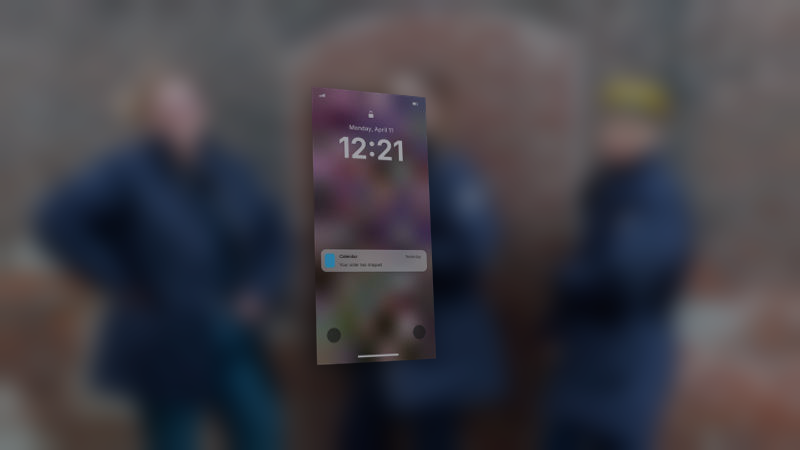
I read {"hour": 12, "minute": 21}
